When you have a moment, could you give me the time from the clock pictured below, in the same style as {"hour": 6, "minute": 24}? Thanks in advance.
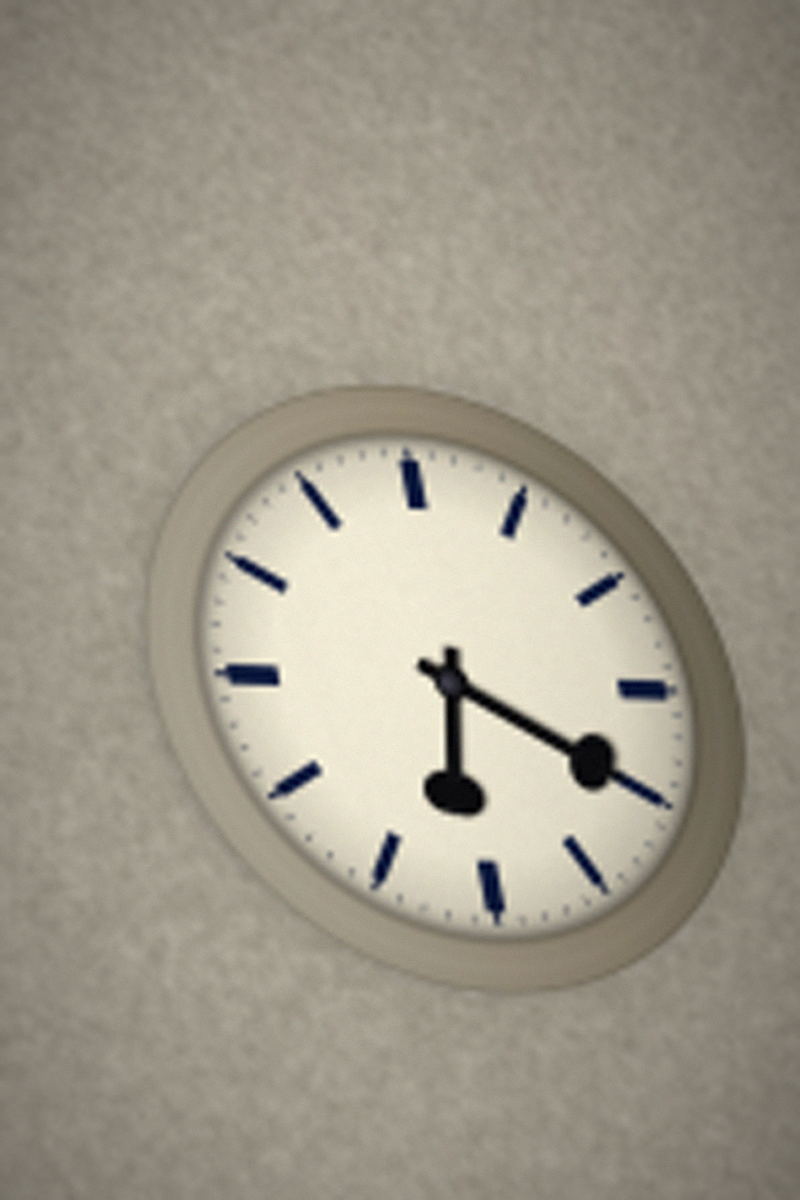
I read {"hour": 6, "minute": 20}
